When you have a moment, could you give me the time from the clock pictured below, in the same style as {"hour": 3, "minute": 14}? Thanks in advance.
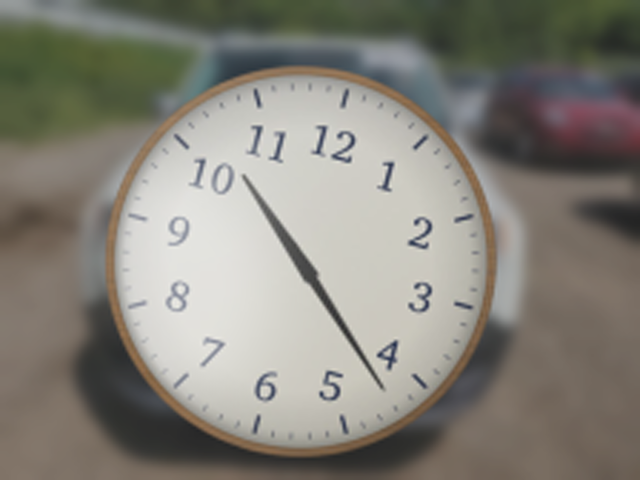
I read {"hour": 10, "minute": 22}
